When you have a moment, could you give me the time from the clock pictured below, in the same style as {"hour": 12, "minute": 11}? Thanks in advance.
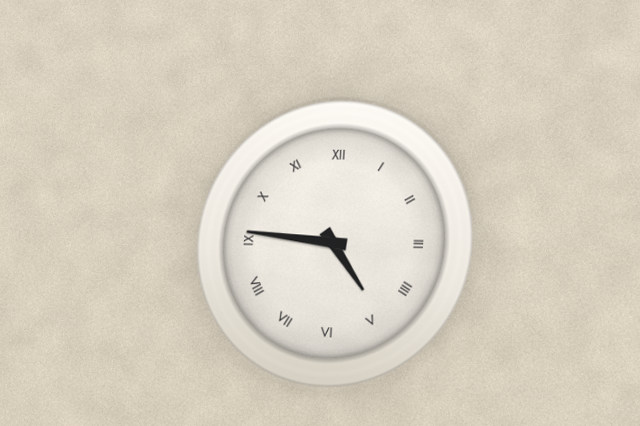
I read {"hour": 4, "minute": 46}
